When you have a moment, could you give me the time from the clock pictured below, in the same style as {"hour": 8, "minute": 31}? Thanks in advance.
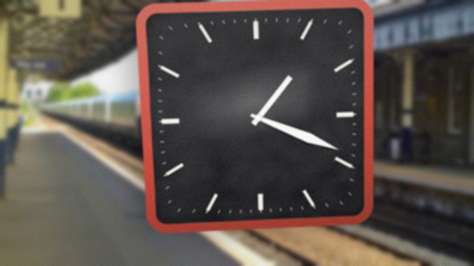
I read {"hour": 1, "minute": 19}
